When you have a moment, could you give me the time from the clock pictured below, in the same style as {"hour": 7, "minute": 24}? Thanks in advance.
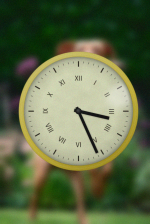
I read {"hour": 3, "minute": 26}
